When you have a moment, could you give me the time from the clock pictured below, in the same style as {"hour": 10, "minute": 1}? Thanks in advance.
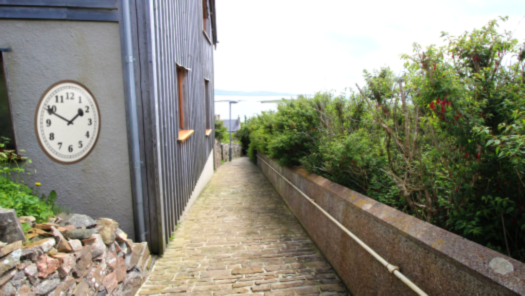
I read {"hour": 1, "minute": 49}
